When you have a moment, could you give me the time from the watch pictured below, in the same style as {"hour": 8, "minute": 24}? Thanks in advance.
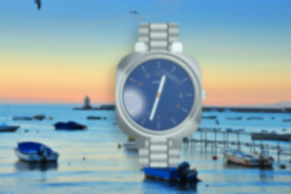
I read {"hour": 12, "minute": 33}
